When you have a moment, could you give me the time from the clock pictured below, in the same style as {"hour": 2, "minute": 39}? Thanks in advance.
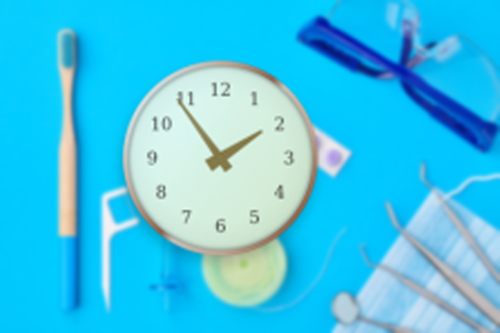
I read {"hour": 1, "minute": 54}
